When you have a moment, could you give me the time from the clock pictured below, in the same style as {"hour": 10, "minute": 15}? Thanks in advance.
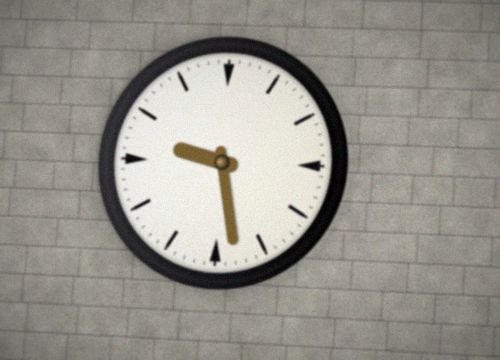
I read {"hour": 9, "minute": 28}
